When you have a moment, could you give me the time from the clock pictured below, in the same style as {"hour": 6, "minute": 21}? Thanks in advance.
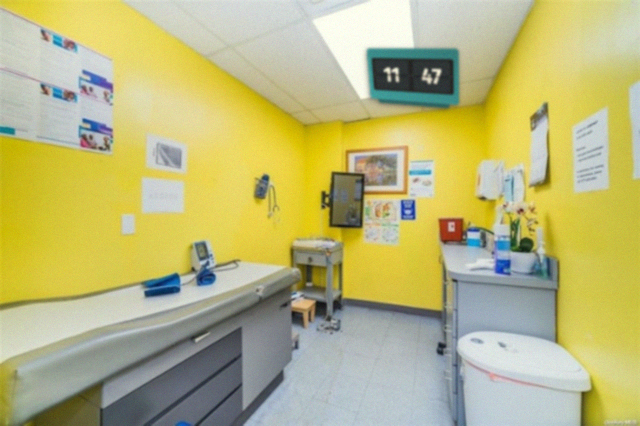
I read {"hour": 11, "minute": 47}
